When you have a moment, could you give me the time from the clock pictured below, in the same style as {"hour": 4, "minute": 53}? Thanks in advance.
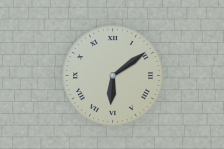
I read {"hour": 6, "minute": 9}
